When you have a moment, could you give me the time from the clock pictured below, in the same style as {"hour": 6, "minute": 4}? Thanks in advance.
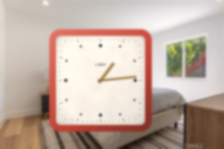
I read {"hour": 1, "minute": 14}
